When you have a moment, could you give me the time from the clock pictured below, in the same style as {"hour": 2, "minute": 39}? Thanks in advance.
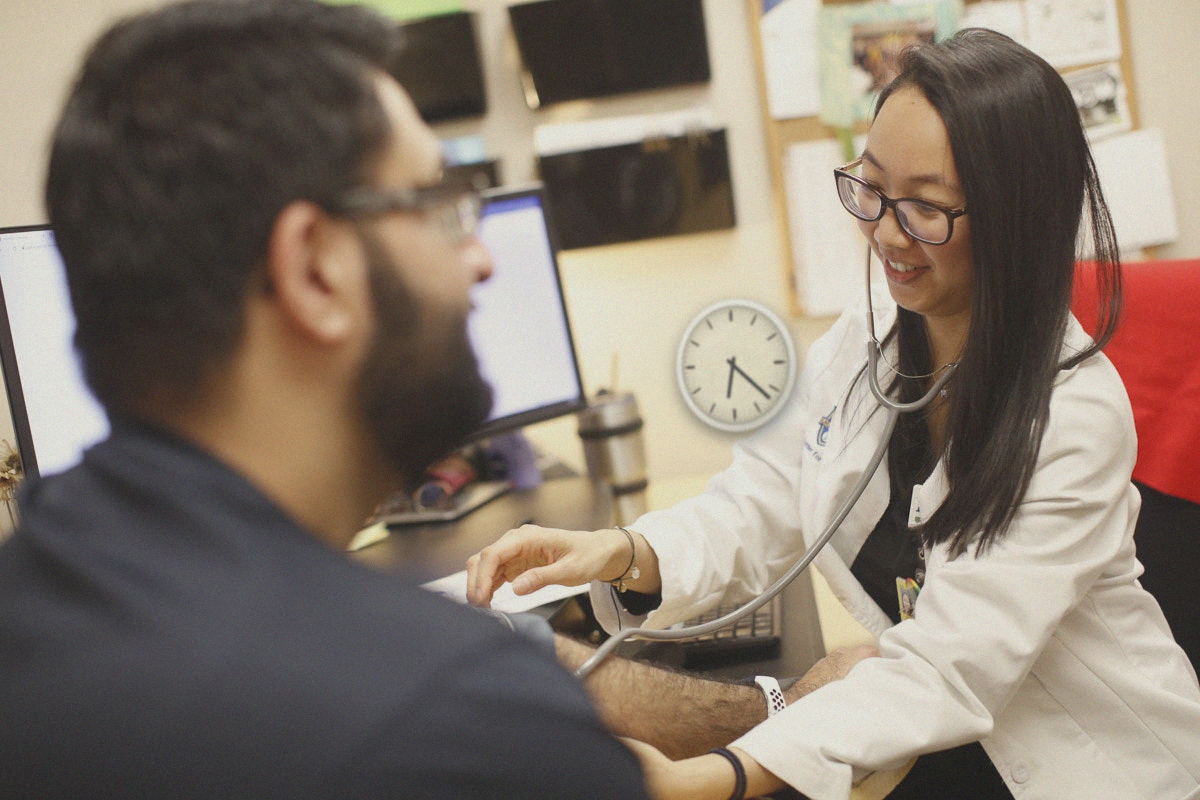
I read {"hour": 6, "minute": 22}
